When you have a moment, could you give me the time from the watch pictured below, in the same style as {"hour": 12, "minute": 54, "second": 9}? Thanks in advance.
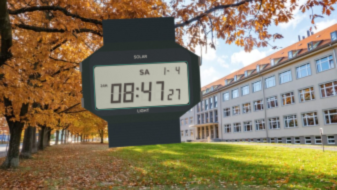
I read {"hour": 8, "minute": 47, "second": 27}
